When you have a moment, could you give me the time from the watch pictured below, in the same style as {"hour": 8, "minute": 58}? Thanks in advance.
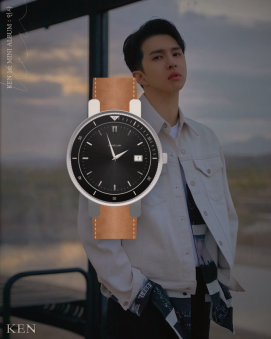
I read {"hour": 1, "minute": 57}
